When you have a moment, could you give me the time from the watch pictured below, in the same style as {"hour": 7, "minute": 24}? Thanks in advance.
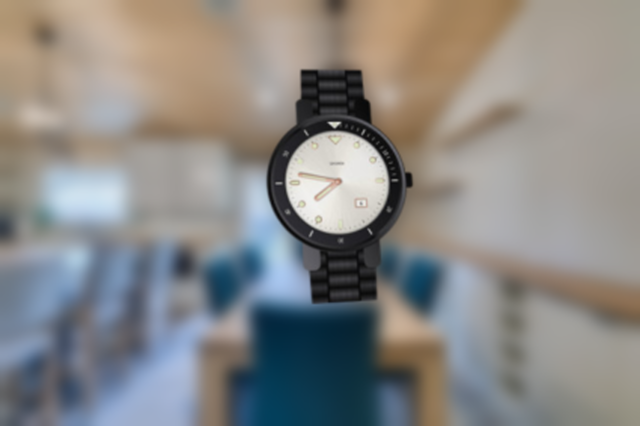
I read {"hour": 7, "minute": 47}
